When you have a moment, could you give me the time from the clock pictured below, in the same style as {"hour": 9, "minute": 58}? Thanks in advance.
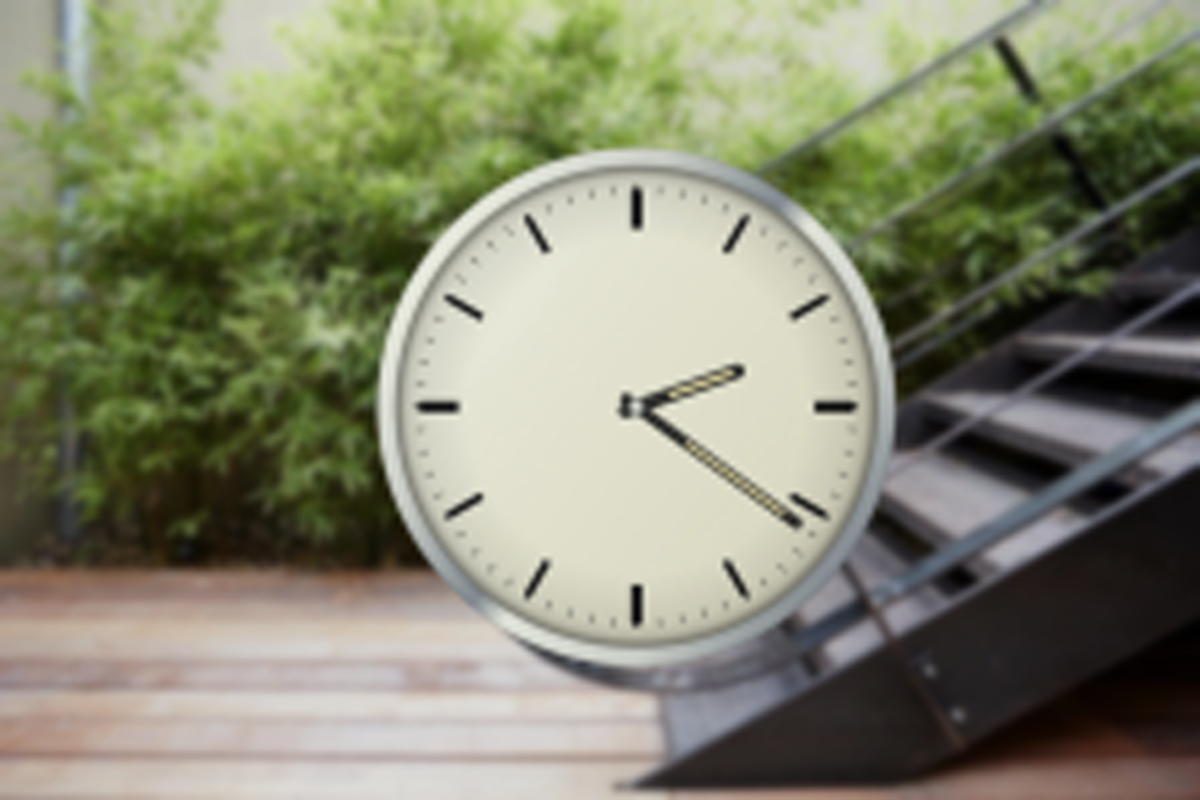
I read {"hour": 2, "minute": 21}
